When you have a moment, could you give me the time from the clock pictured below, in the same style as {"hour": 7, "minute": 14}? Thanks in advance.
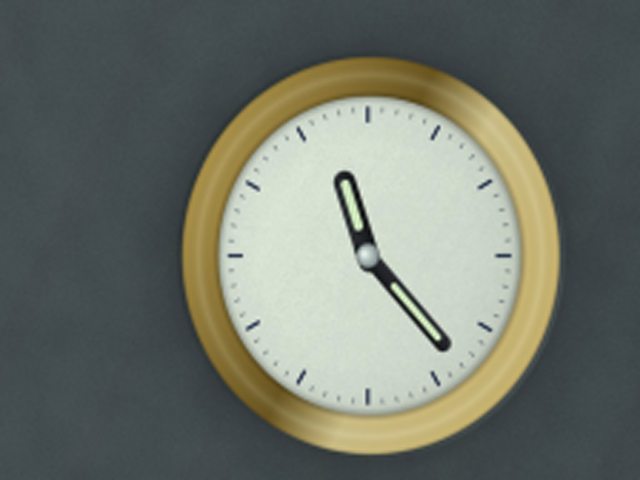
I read {"hour": 11, "minute": 23}
